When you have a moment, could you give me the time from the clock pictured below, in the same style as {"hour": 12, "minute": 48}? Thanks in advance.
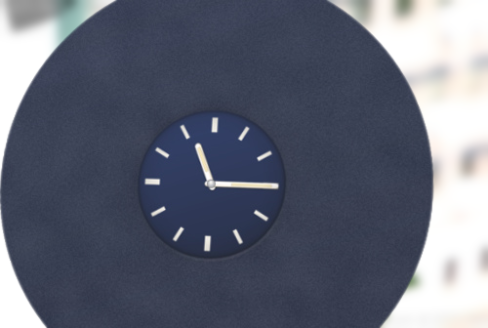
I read {"hour": 11, "minute": 15}
